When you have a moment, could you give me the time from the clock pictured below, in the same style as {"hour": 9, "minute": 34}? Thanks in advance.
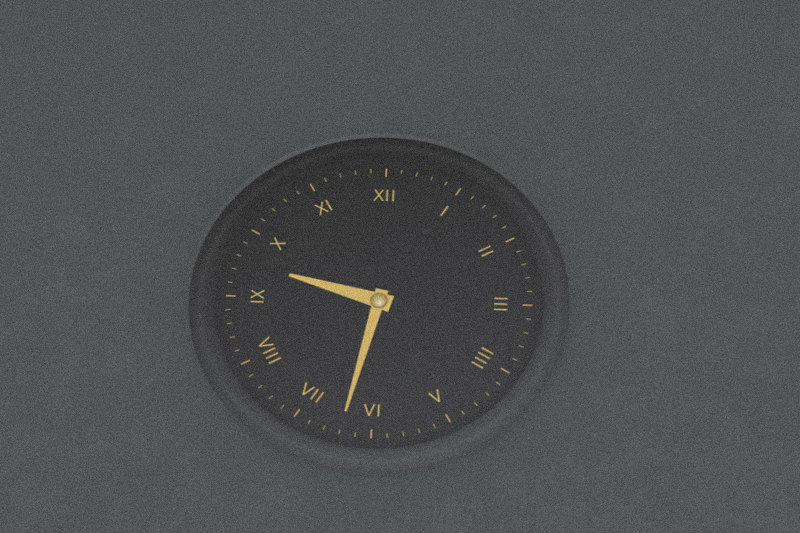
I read {"hour": 9, "minute": 32}
